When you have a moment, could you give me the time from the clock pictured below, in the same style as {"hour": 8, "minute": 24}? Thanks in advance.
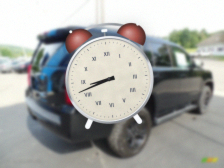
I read {"hour": 8, "minute": 42}
